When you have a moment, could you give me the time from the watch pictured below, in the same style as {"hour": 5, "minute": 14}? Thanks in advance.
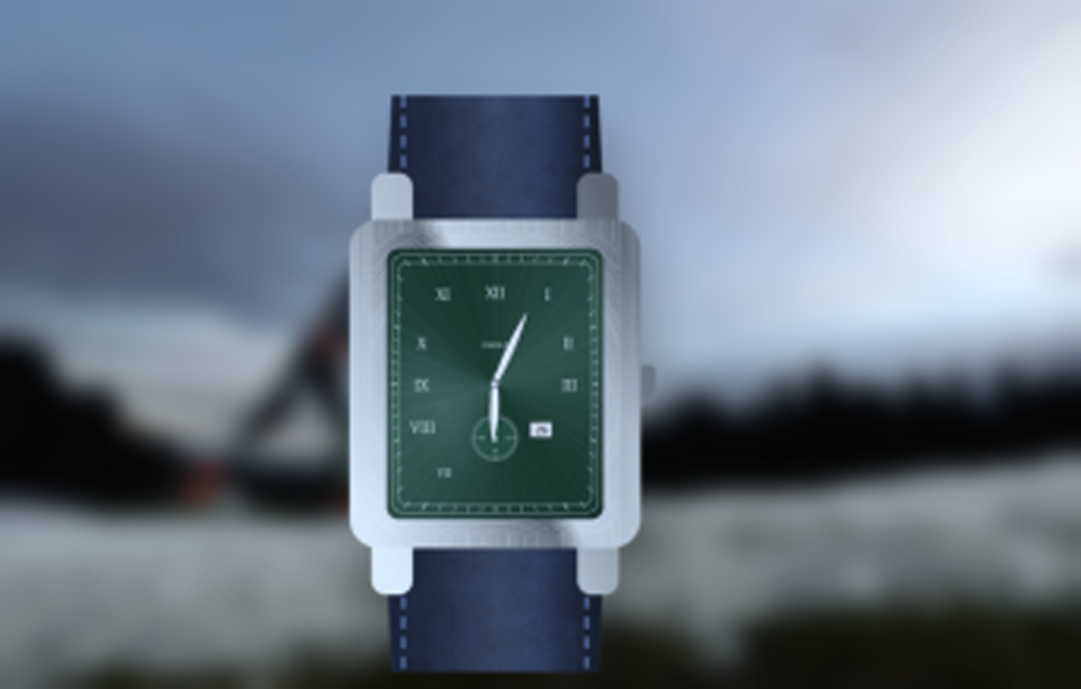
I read {"hour": 6, "minute": 4}
